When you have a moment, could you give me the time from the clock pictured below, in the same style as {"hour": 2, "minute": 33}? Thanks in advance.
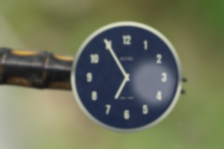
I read {"hour": 6, "minute": 55}
